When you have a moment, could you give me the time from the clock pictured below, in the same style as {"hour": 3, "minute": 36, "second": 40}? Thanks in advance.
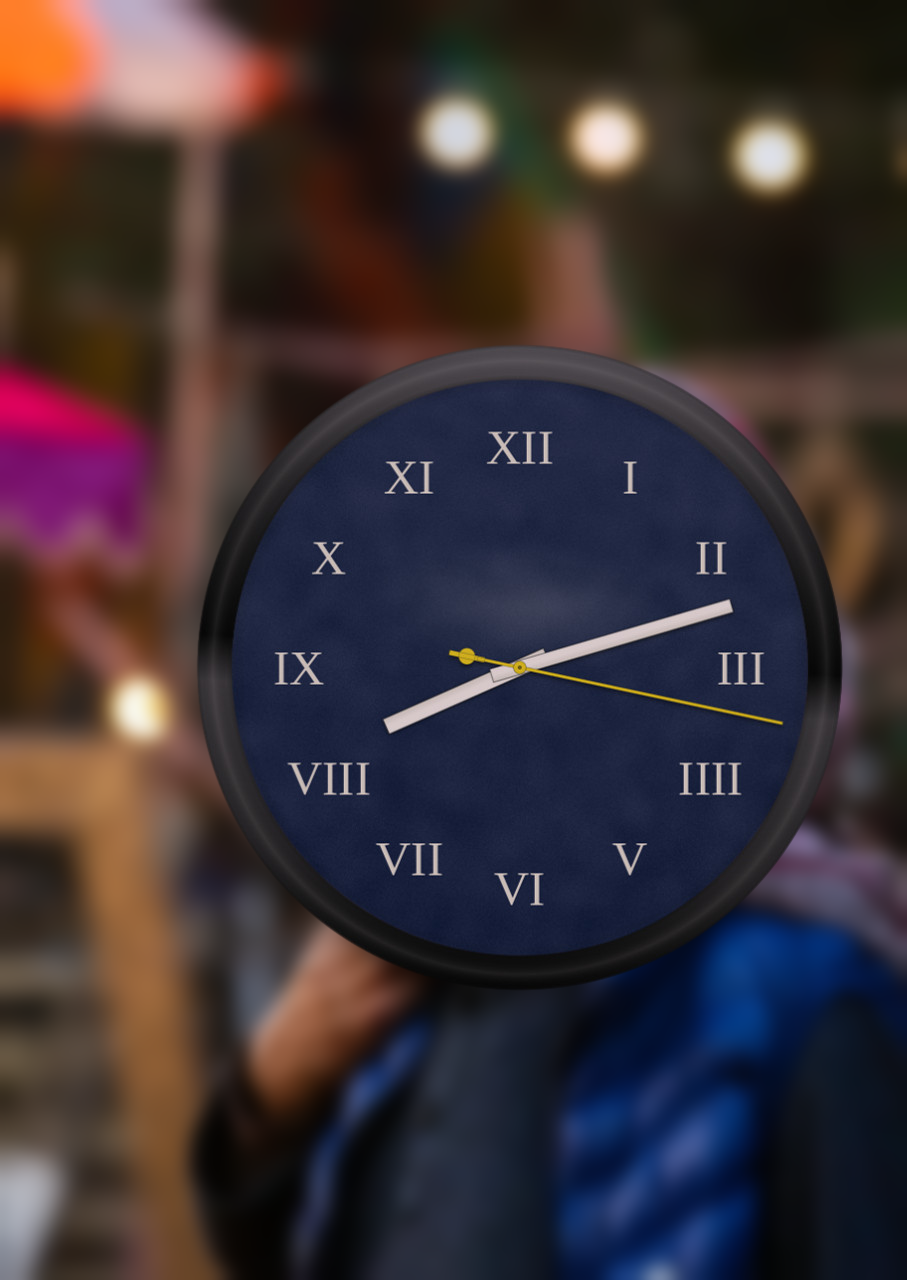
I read {"hour": 8, "minute": 12, "second": 17}
